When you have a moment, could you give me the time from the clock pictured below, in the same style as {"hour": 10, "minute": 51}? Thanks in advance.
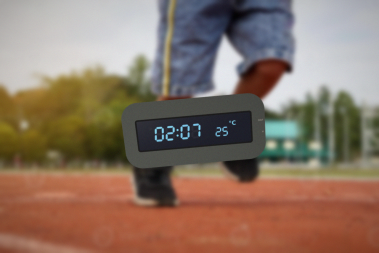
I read {"hour": 2, "minute": 7}
